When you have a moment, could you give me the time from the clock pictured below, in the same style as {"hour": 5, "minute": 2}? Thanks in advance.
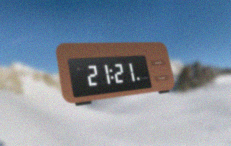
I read {"hour": 21, "minute": 21}
